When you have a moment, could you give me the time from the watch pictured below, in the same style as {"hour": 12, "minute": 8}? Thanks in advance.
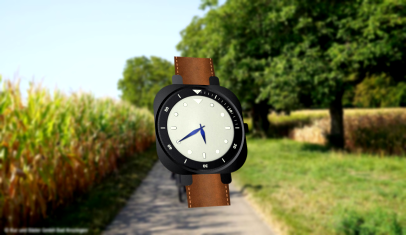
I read {"hour": 5, "minute": 40}
